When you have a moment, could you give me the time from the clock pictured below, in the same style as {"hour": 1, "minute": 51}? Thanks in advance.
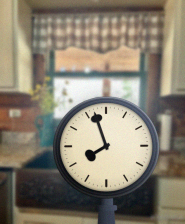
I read {"hour": 7, "minute": 57}
